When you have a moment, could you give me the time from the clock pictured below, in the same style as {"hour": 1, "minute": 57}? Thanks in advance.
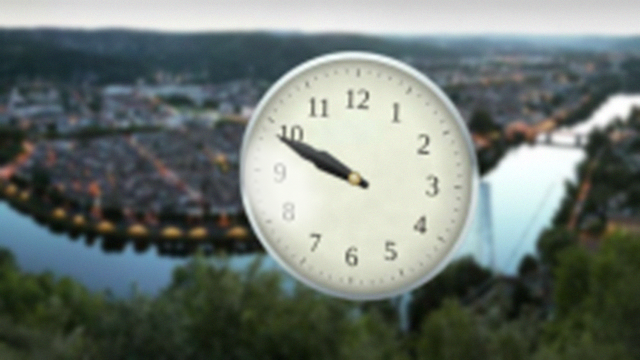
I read {"hour": 9, "minute": 49}
